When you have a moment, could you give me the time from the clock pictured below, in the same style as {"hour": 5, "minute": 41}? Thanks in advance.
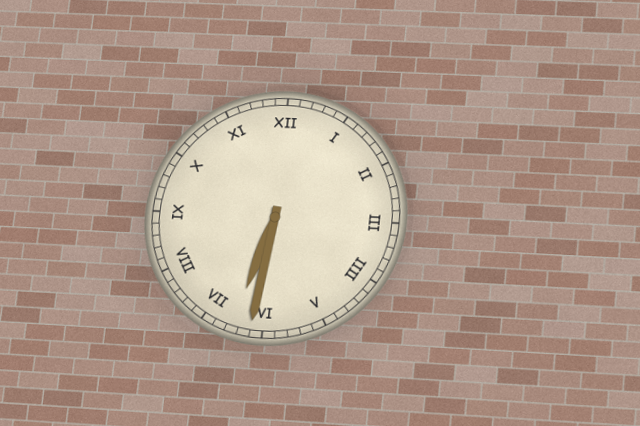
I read {"hour": 6, "minute": 31}
